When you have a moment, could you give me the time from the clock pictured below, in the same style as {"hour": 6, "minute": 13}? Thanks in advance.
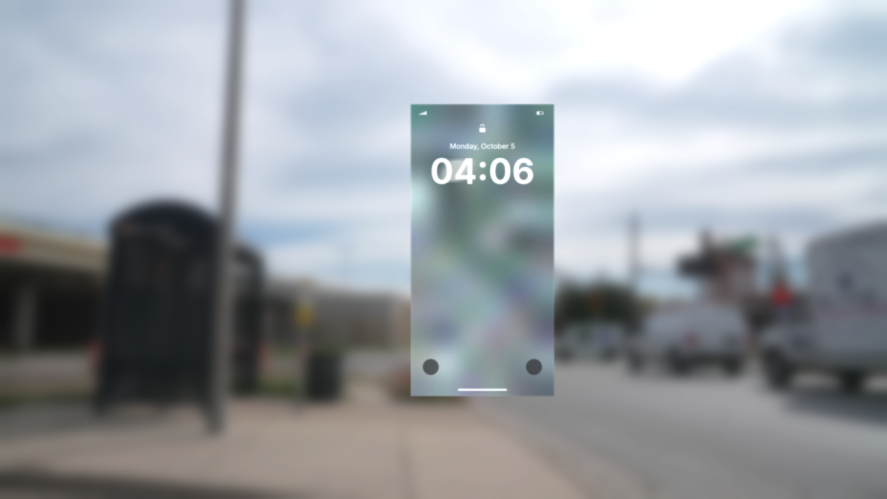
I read {"hour": 4, "minute": 6}
